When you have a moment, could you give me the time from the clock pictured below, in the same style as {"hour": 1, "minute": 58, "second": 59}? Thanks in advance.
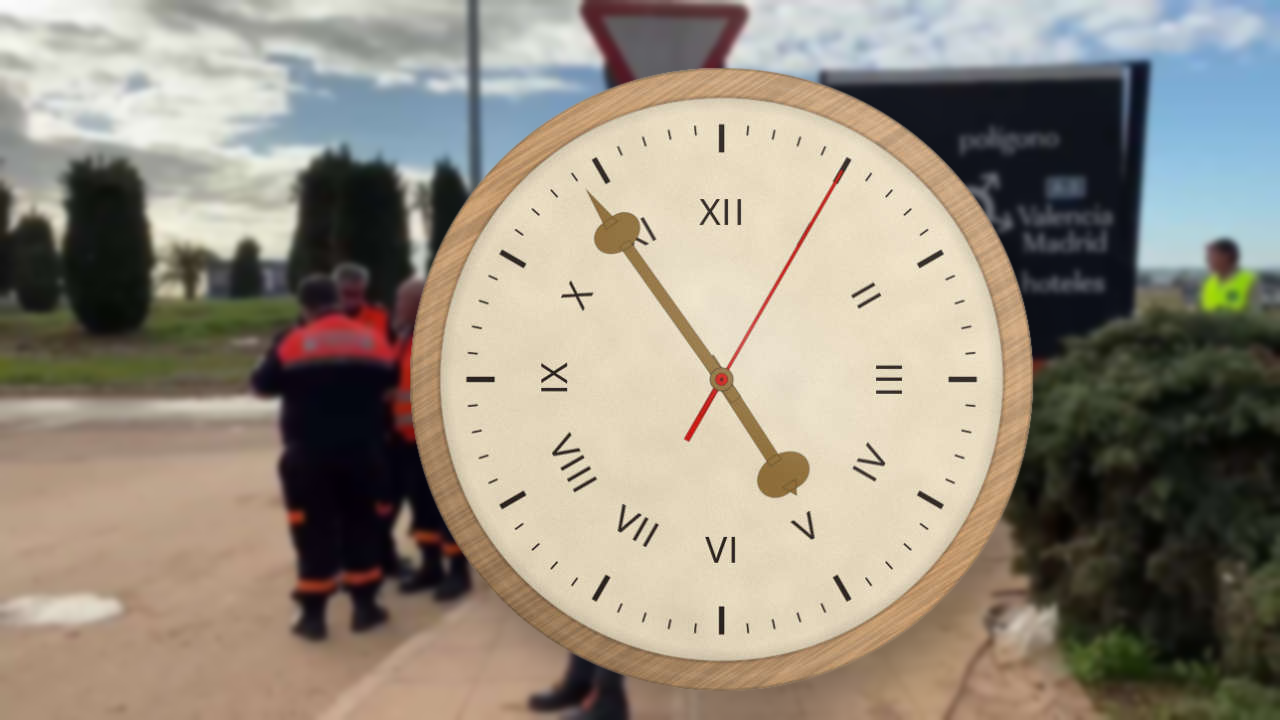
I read {"hour": 4, "minute": 54, "second": 5}
